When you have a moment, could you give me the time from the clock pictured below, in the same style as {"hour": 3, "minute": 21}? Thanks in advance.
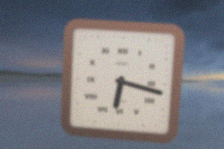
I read {"hour": 6, "minute": 17}
